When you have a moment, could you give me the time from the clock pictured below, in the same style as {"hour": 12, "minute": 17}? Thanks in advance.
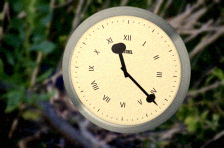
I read {"hour": 11, "minute": 22}
